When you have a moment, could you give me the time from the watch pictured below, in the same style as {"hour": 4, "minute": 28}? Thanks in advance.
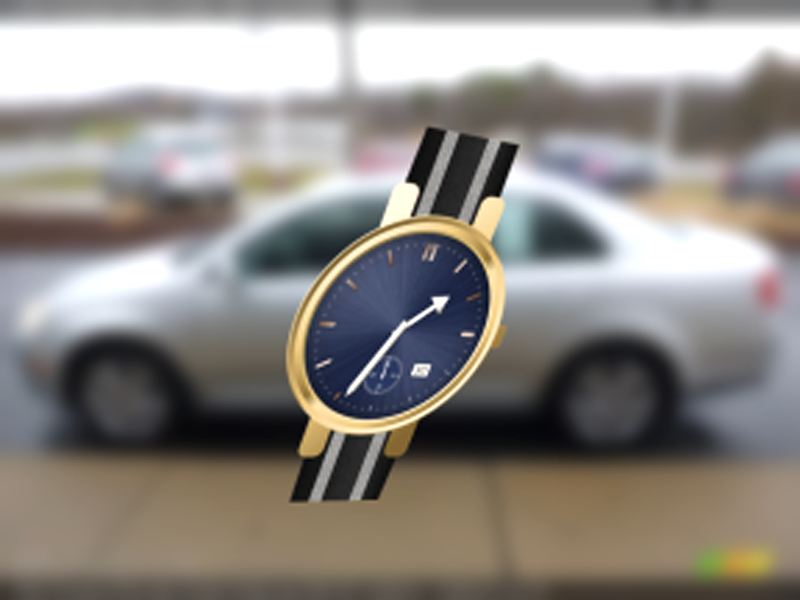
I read {"hour": 1, "minute": 34}
